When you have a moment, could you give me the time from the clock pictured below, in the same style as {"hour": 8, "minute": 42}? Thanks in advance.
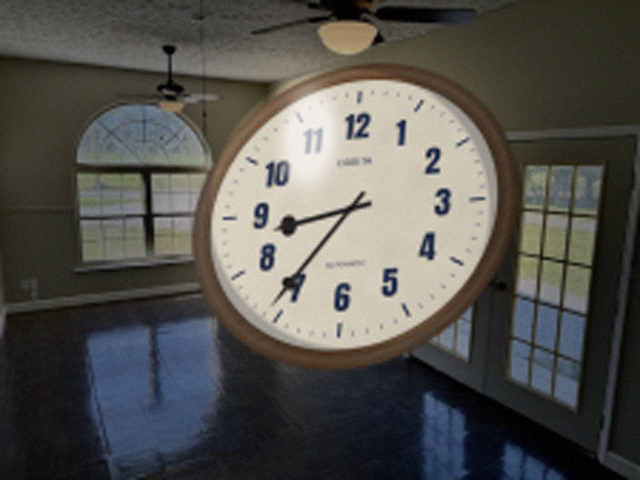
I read {"hour": 8, "minute": 36}
